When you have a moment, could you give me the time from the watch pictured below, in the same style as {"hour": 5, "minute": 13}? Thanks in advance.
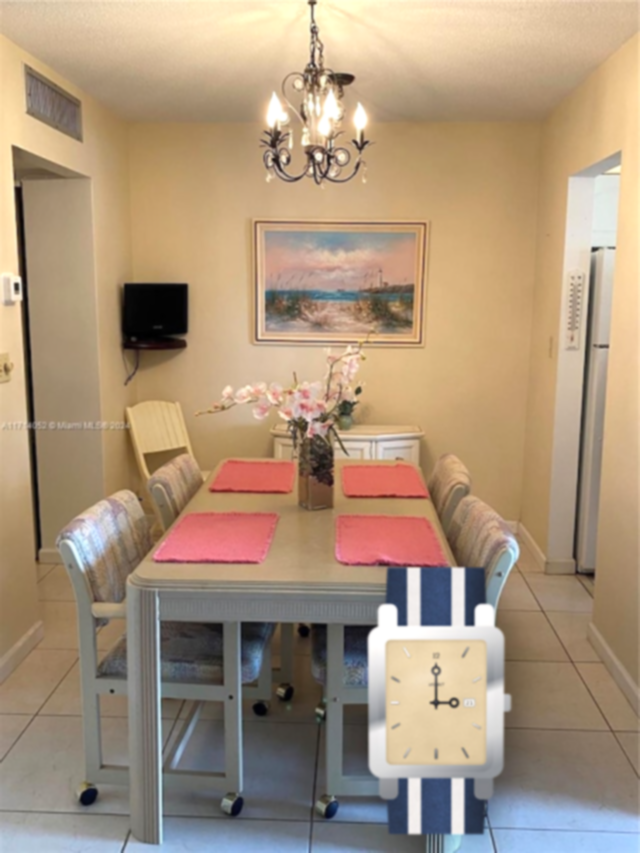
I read {"hour": 3, "minute": 0}
